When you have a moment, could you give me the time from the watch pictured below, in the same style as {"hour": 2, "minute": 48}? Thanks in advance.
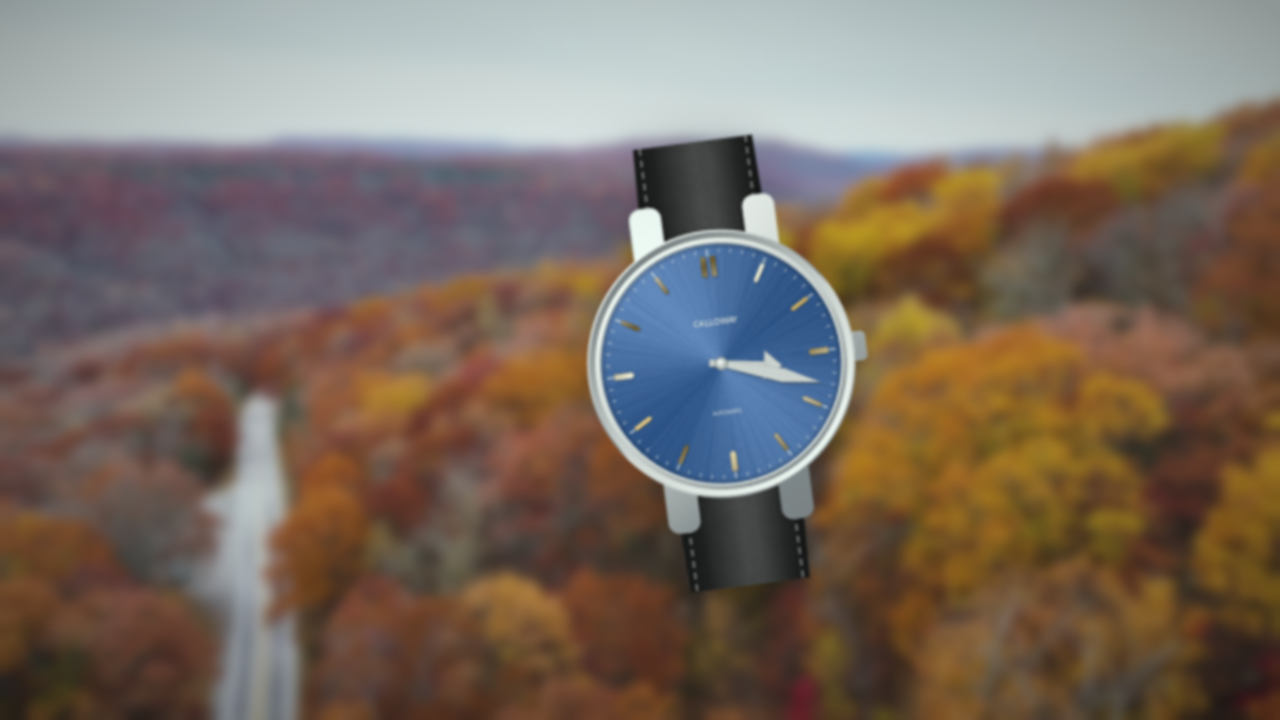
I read {"hour": 3, "minute": 18}
